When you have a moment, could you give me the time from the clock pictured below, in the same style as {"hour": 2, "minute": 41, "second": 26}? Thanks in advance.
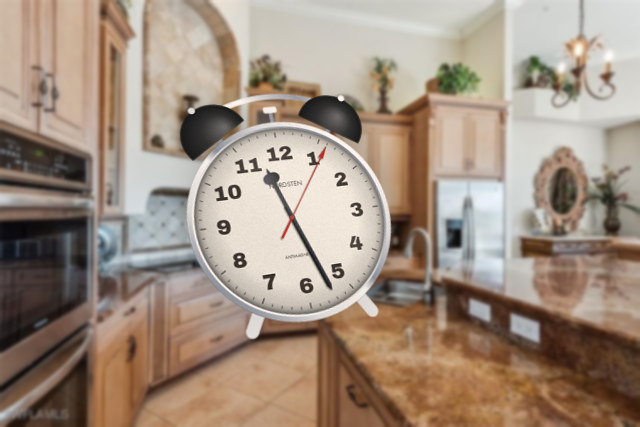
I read {"hour": 11, "minute": 27, "second": 6}
